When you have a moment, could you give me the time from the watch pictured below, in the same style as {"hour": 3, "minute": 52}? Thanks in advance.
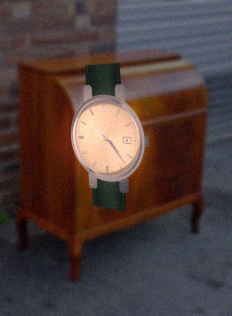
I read {"hour": 4, "minute": 23}
